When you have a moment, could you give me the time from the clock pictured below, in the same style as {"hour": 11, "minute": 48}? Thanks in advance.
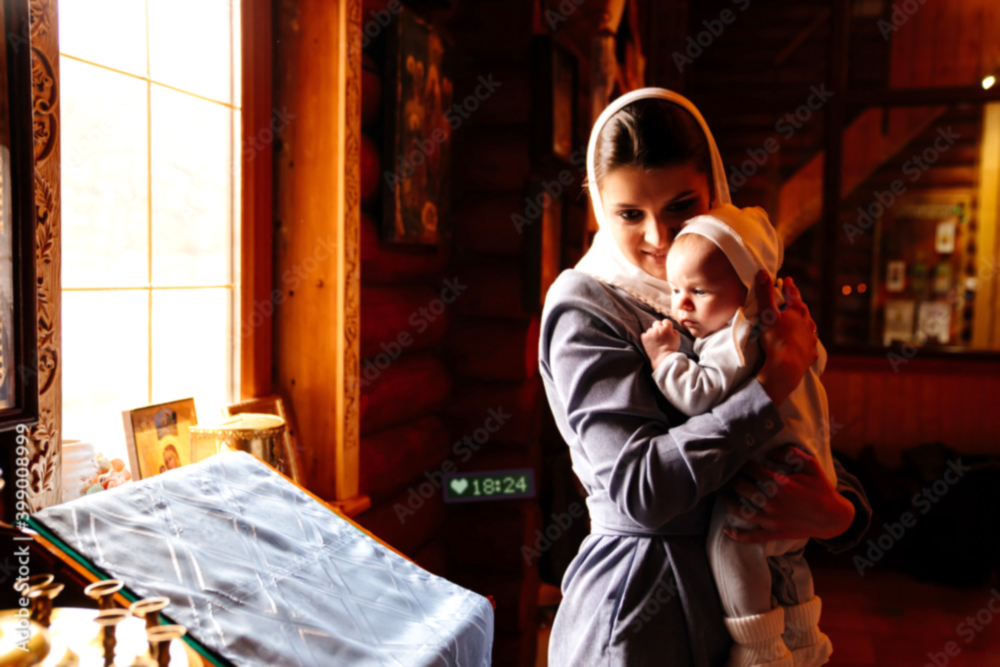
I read {"hour": 18, "minute": 24}
